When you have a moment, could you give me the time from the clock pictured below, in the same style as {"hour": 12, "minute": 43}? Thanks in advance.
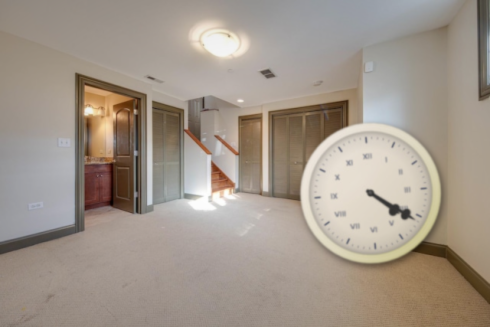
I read {"hour": 4, "minute": 21}
